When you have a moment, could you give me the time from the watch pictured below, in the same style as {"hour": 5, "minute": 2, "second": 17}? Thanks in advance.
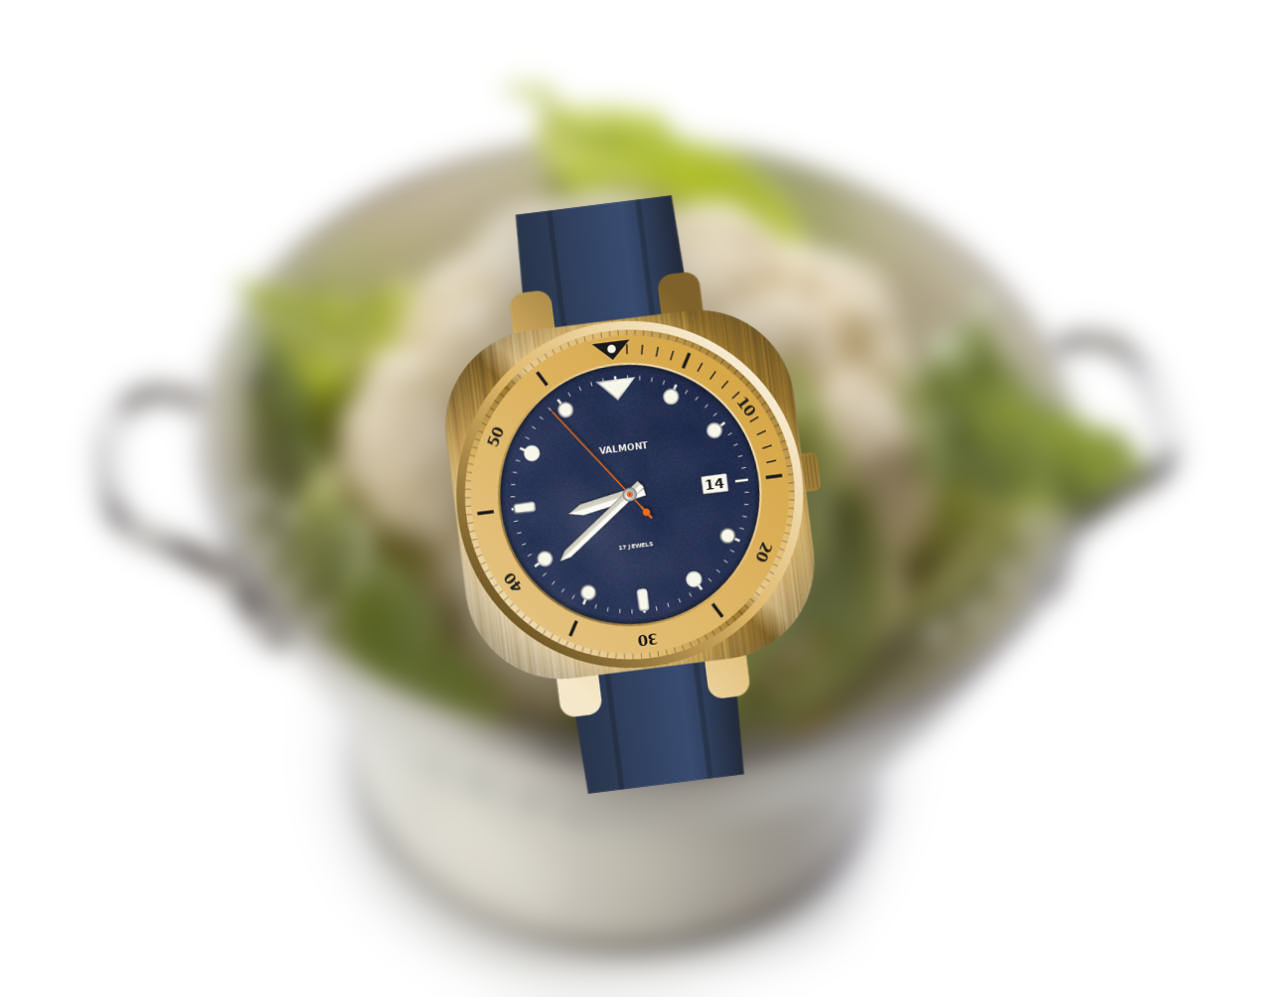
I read {"hour": 8, "minute": 38, "second": 54}
